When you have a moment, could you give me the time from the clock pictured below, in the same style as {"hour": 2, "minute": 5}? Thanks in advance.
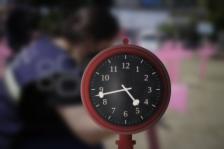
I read {"hour": 4, "minute": 43}
